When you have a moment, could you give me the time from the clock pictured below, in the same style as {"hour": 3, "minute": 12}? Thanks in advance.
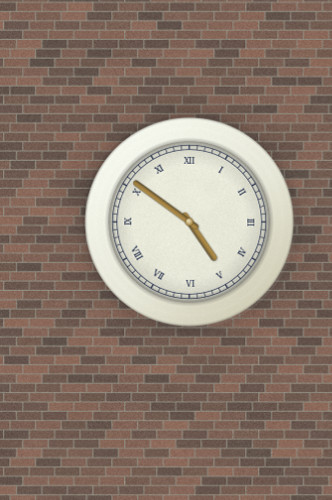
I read {"hour": 4, "minute": 51}
